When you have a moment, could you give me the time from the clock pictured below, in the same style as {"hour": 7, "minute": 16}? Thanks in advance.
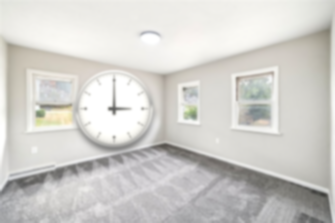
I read {"hour": 3, "minute": 0}
